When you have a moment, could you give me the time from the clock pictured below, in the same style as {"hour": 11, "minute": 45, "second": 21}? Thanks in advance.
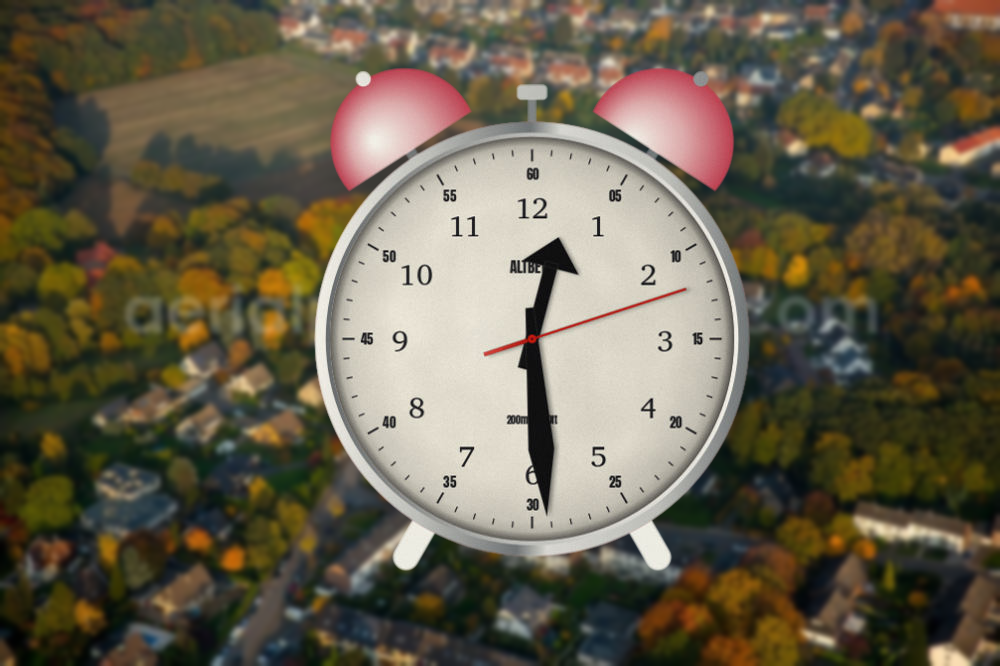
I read {"hour": 12, "minute": 29, "second": 12}
